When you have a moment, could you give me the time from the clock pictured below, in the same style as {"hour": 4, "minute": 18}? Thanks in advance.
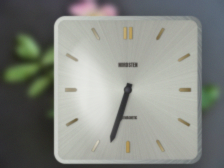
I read {"hour": 6, "minute": 33}
